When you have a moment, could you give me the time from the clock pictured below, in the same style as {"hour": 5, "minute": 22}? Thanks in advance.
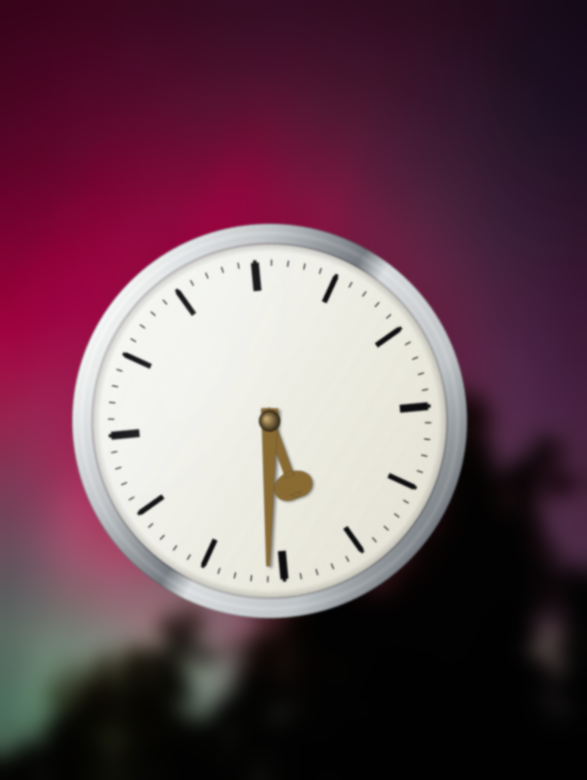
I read {"hour": 5, "minute": 31}
